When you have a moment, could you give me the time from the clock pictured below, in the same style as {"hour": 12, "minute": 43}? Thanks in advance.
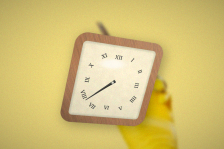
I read {"hour": 7, "minute": 38}
